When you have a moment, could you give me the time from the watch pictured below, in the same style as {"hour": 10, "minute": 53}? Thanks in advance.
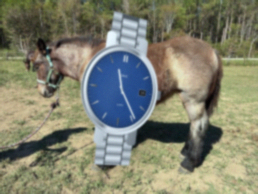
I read {"hour": 11, "minute": 24}
